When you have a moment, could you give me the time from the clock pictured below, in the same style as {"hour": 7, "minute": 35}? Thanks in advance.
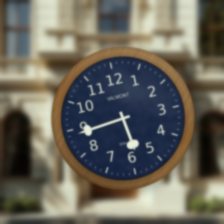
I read {"hour": 5, "minute": 44}
